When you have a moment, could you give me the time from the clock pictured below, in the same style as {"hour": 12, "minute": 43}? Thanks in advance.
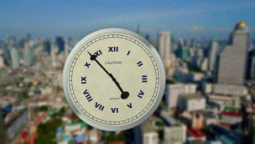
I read {"hour": 4, "minute": 53}
